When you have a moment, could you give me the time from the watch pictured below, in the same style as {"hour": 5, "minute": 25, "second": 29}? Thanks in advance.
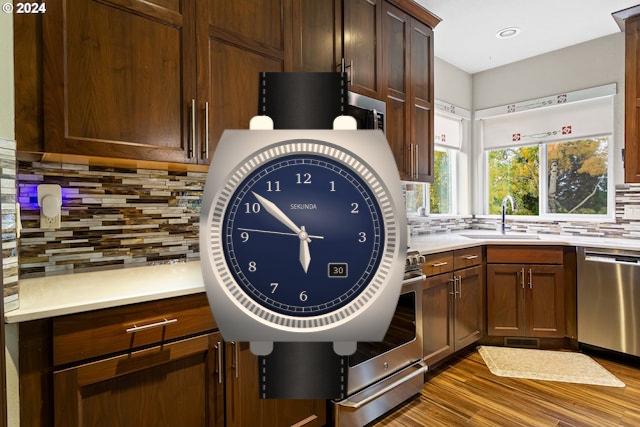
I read {"hour": 5, "minute": 51, "second": 46}
